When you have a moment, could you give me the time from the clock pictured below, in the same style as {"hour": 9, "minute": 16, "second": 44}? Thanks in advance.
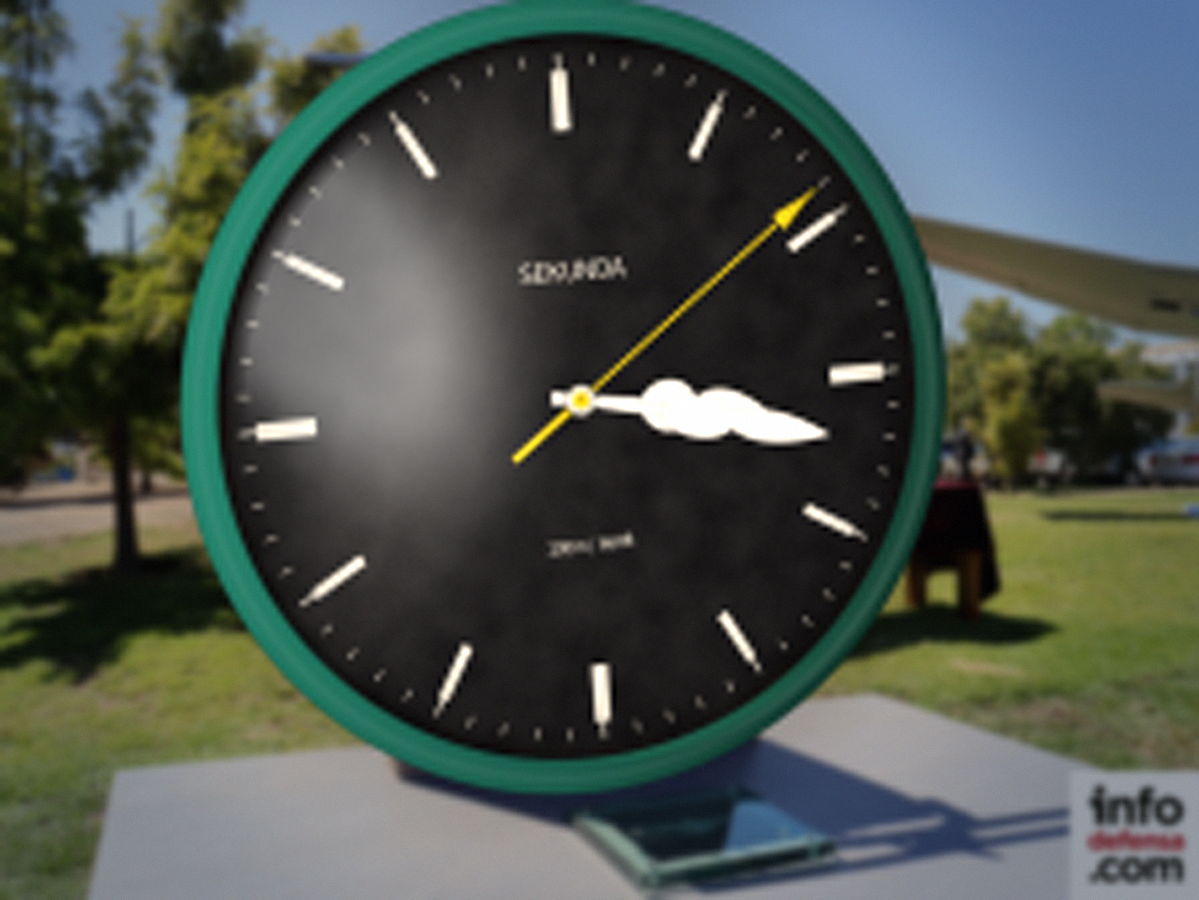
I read {"hour": 3, "minute": 17, "second": 9}
